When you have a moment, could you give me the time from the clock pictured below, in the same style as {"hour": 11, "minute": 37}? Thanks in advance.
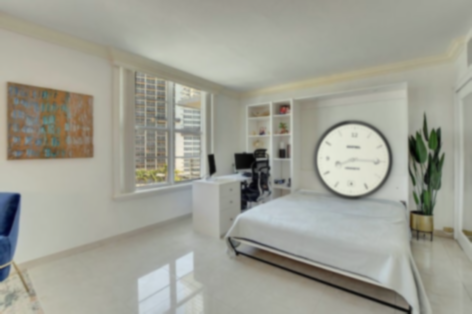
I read {"hour": 8, "minute": 15}
